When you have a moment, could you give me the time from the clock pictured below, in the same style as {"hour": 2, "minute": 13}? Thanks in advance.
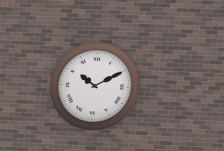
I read {"hour": 10, "minute": 10}
